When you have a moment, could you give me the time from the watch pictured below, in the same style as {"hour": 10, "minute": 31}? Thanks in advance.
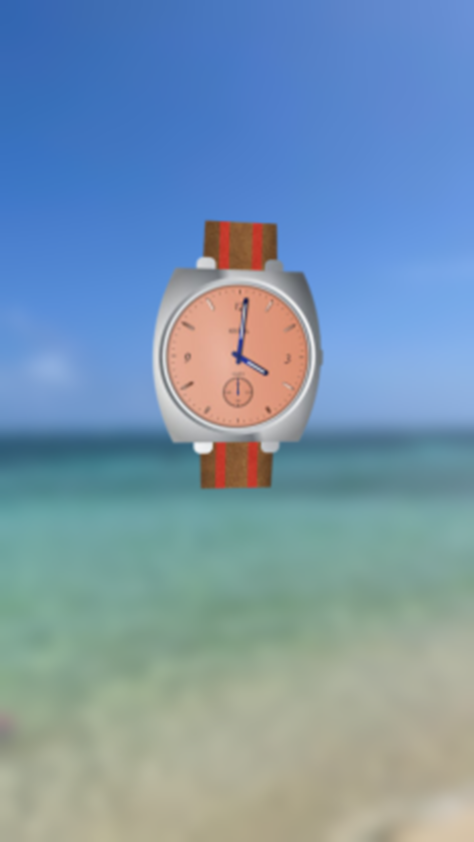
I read {"hour": 4, "minute": 1}
